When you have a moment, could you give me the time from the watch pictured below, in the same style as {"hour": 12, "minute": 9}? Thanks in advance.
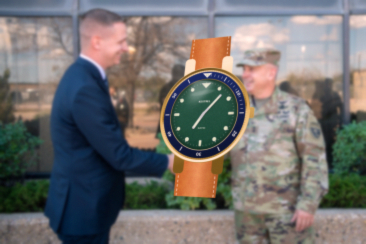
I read {"hour": 7, "minute": 7}
